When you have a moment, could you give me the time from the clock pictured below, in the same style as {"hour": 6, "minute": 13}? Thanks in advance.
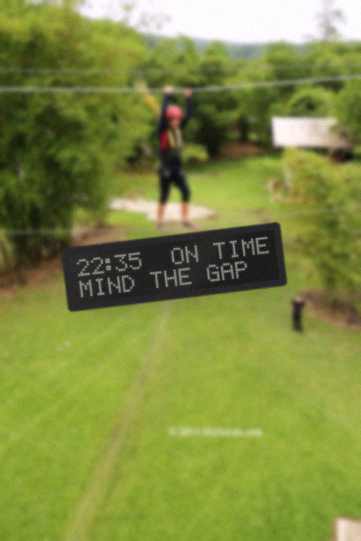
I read {"hour": 22, "minute": 35}
